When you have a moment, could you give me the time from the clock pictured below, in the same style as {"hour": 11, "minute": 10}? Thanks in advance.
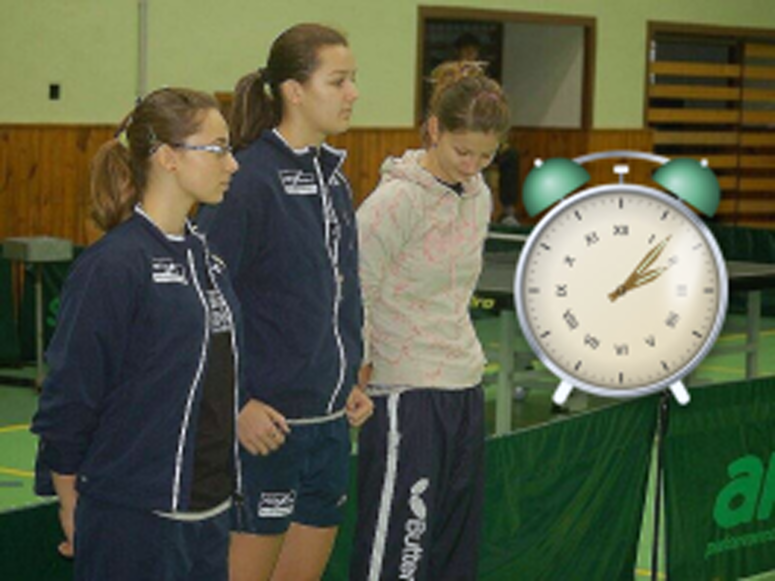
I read {"hour": 2, "minute": 7}
